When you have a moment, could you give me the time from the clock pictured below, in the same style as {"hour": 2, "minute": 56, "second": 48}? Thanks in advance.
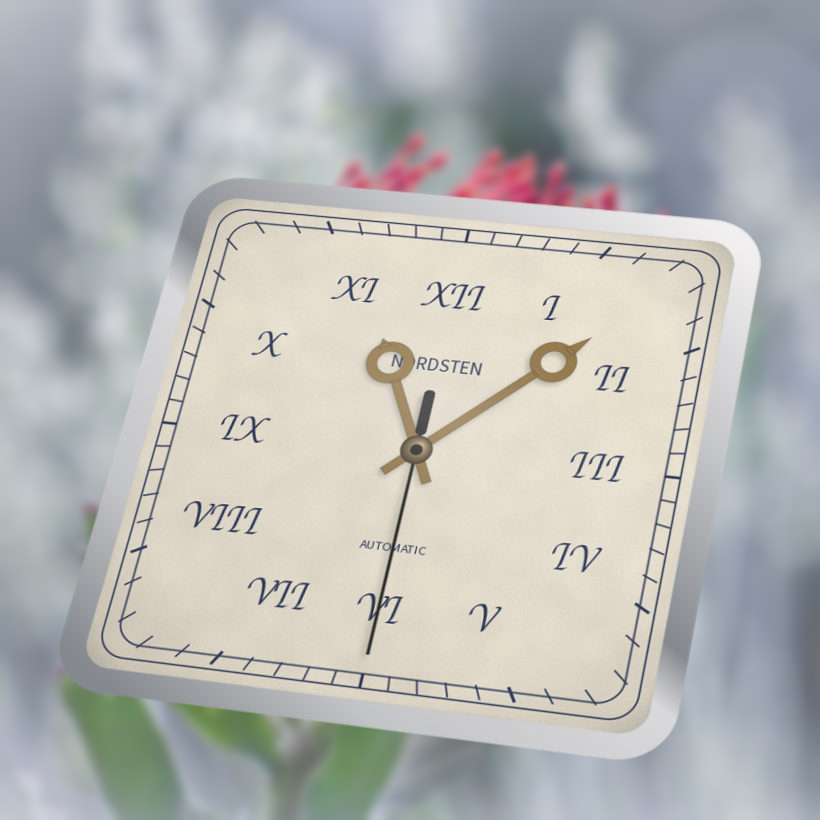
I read {"hour": 11, "minute": 7, "second": 30}
